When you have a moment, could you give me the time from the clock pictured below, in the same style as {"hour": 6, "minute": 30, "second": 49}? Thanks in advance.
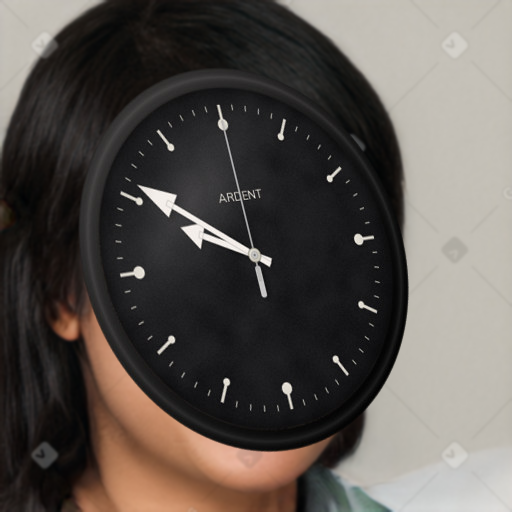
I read {"hour": 9, "minute": 51, "second": 0}
